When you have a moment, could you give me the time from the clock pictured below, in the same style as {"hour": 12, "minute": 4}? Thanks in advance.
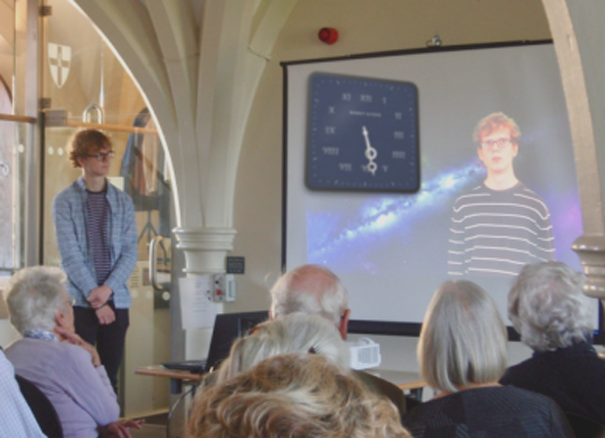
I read {"hour": 5, "minute": 28}
